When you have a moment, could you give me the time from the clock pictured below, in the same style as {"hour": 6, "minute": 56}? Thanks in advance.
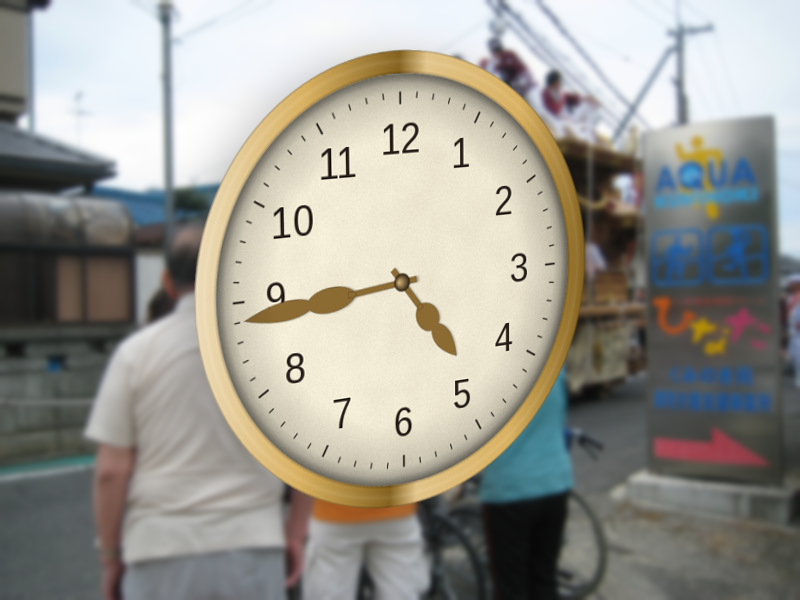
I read {"hour": 4, "minute": 44}
